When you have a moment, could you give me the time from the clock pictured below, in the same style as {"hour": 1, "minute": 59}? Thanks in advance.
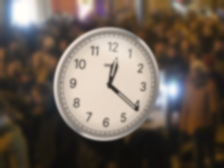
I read {"hour": 12, "minute": 21}
